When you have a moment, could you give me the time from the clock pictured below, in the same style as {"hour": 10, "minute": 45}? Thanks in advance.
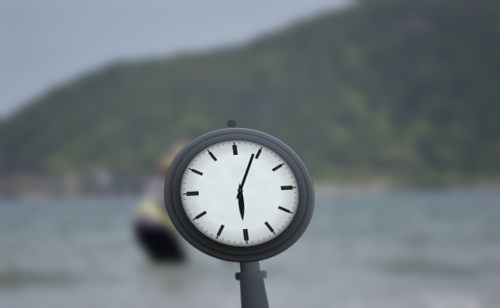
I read {"hour": 6, "minute": 4}
